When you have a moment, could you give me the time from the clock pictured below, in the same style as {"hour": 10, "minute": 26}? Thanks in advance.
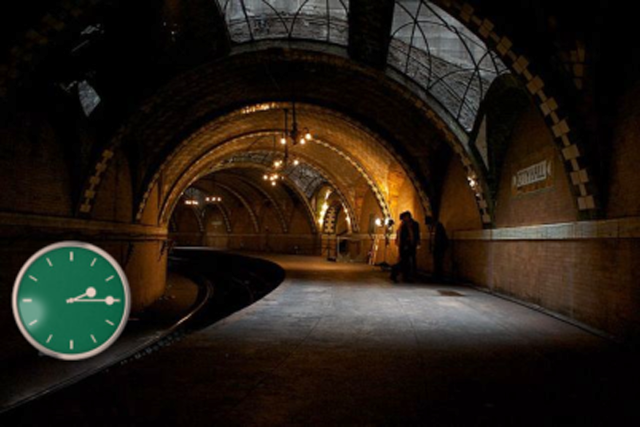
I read {"hour": 2, "minute": 15}
